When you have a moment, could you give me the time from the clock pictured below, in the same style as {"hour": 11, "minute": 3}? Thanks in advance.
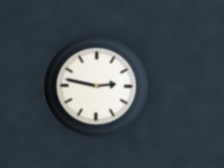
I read {"hour": 2, "minute": 47}
